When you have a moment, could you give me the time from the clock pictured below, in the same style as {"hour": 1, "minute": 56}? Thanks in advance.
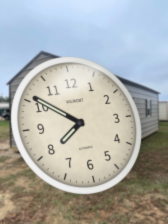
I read {"hour": 7, "minute": 51}
